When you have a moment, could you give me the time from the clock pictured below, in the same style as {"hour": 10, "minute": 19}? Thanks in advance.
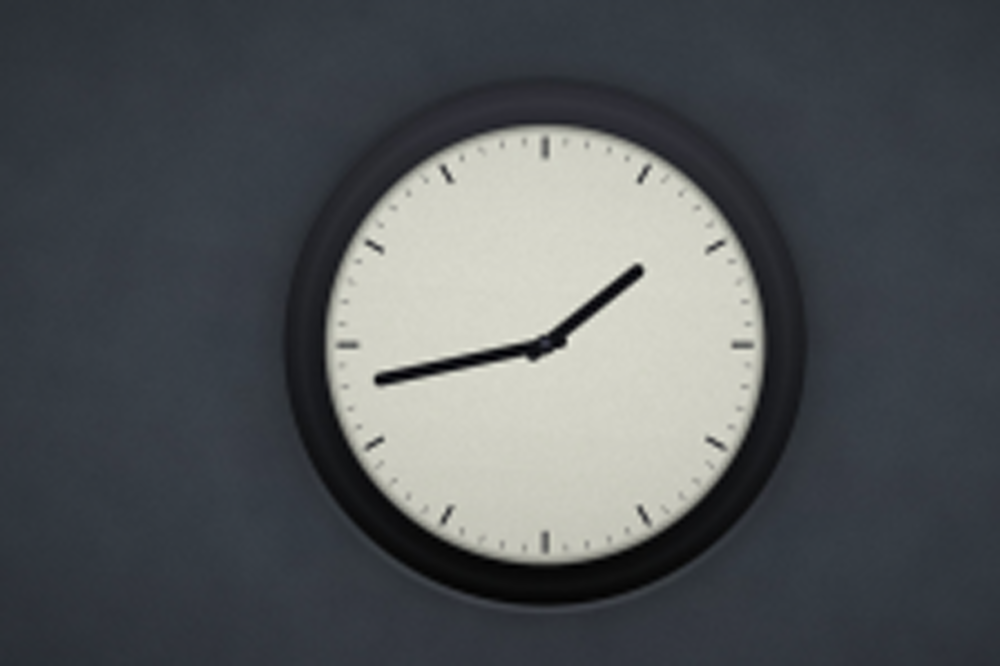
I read {"hour": 1, "minute": 43}
